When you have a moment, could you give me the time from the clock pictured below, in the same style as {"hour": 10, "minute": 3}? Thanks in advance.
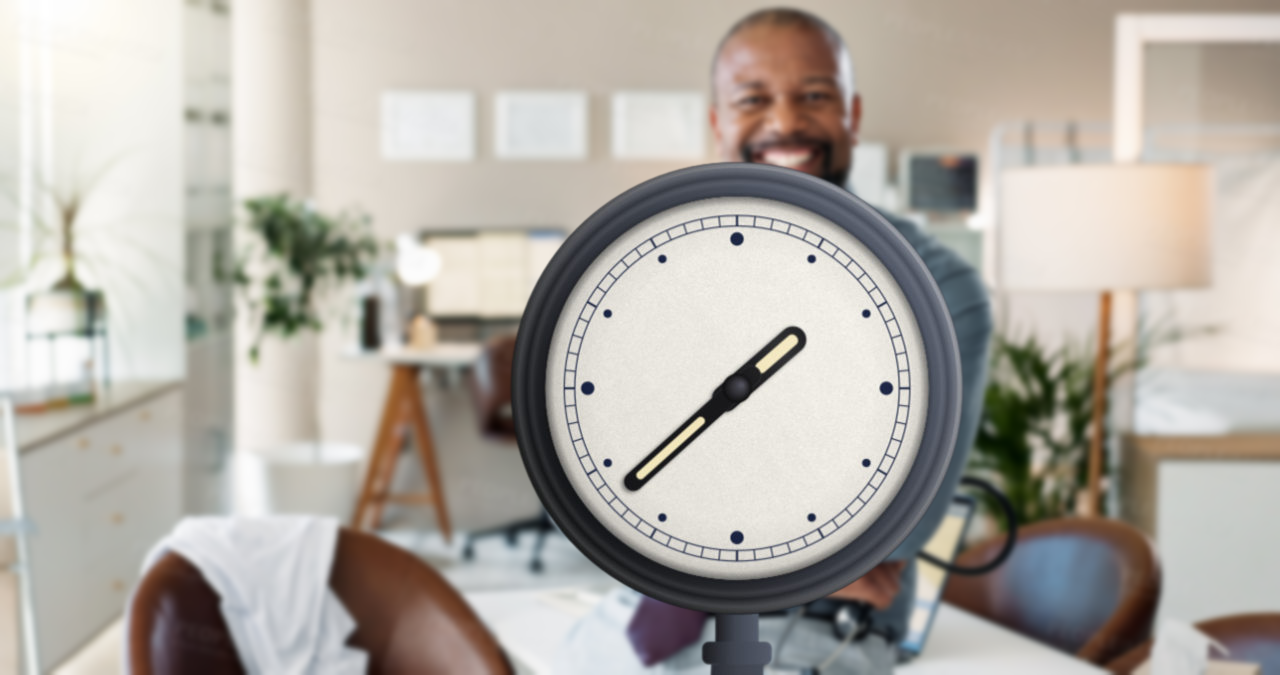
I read {"hour": 1, "minute": 38}
